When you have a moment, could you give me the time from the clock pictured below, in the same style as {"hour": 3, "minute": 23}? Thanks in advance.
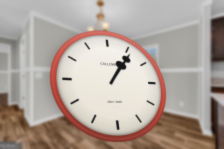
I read {"hour": 1, "minute": 6}
